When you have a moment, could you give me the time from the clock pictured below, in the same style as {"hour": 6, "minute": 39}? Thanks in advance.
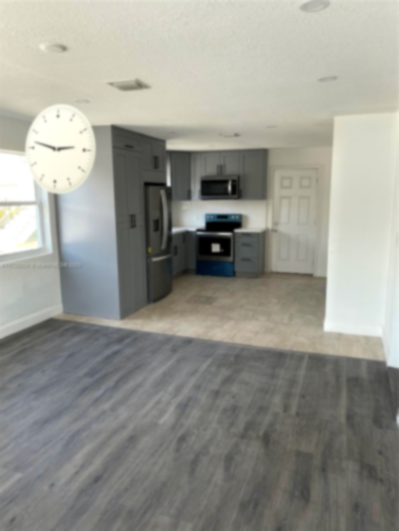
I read {"hour": 2, "minute": 47}
